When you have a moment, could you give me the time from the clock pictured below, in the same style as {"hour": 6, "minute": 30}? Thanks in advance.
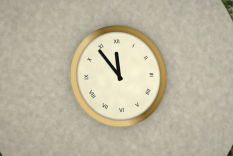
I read {"hour": 11, "minute": 54}
